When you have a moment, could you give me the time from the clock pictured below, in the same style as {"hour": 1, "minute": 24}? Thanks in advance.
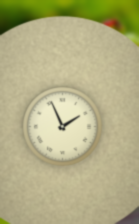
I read {"hour": 1, "minute": 56}
